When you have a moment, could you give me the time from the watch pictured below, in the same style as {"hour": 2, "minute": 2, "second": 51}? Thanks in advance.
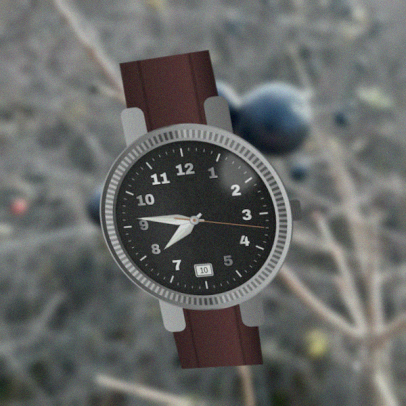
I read {"hour": 7, "minute": 46, "second": 17}
